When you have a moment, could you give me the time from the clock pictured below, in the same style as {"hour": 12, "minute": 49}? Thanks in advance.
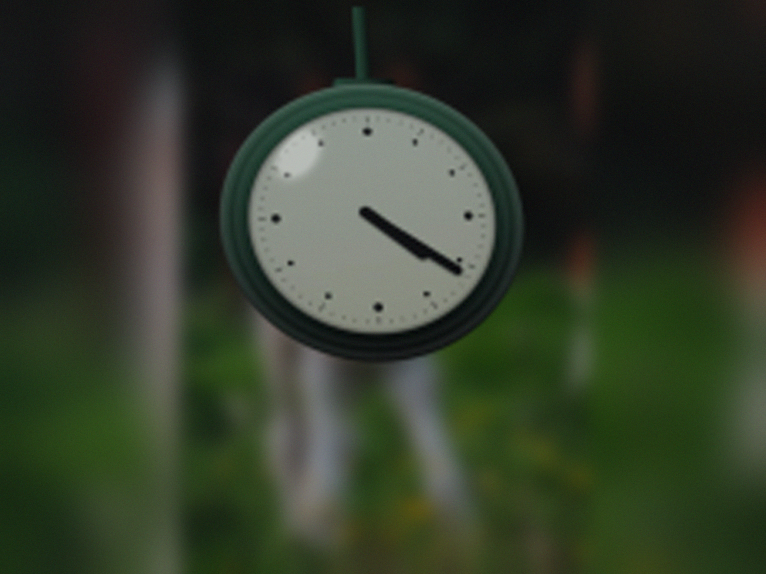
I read {"hour": 4, "minute": 21}
